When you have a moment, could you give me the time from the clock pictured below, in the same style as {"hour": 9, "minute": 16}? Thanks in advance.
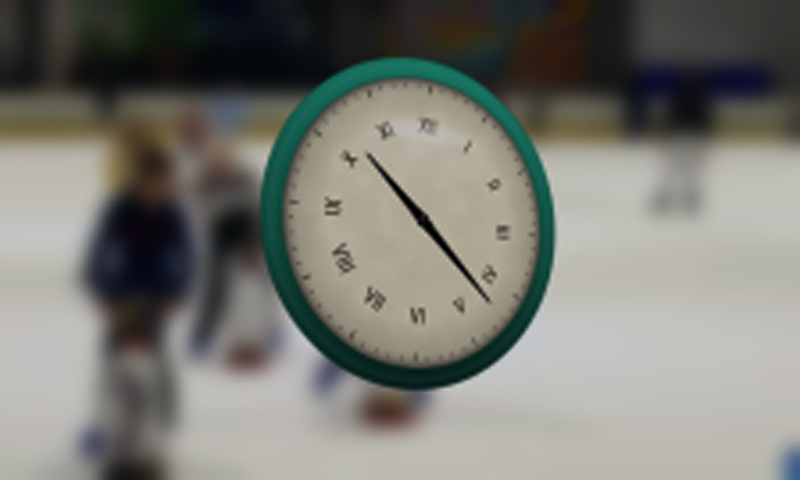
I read {"hour": 10, "minute": 22}
